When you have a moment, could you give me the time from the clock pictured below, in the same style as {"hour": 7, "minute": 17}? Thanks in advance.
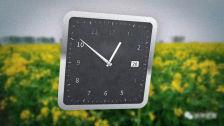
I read {"hour": 12, "minute": 51}
